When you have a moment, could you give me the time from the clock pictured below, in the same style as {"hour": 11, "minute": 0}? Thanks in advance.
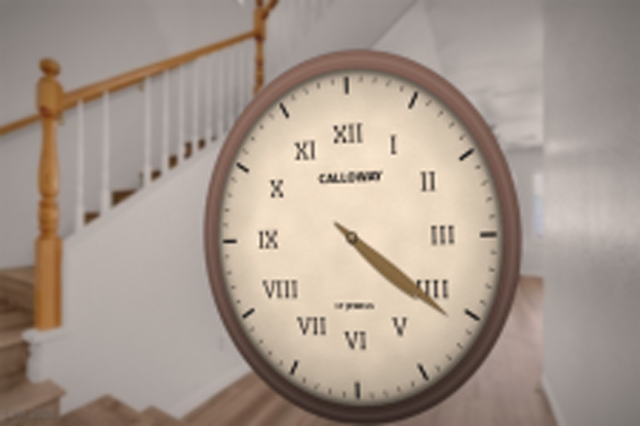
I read {"hour": 4, "minute": 21}
